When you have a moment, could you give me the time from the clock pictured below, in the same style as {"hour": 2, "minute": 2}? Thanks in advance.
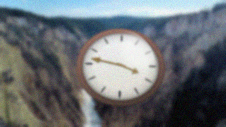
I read {"hour": 3, "minute": 47}
